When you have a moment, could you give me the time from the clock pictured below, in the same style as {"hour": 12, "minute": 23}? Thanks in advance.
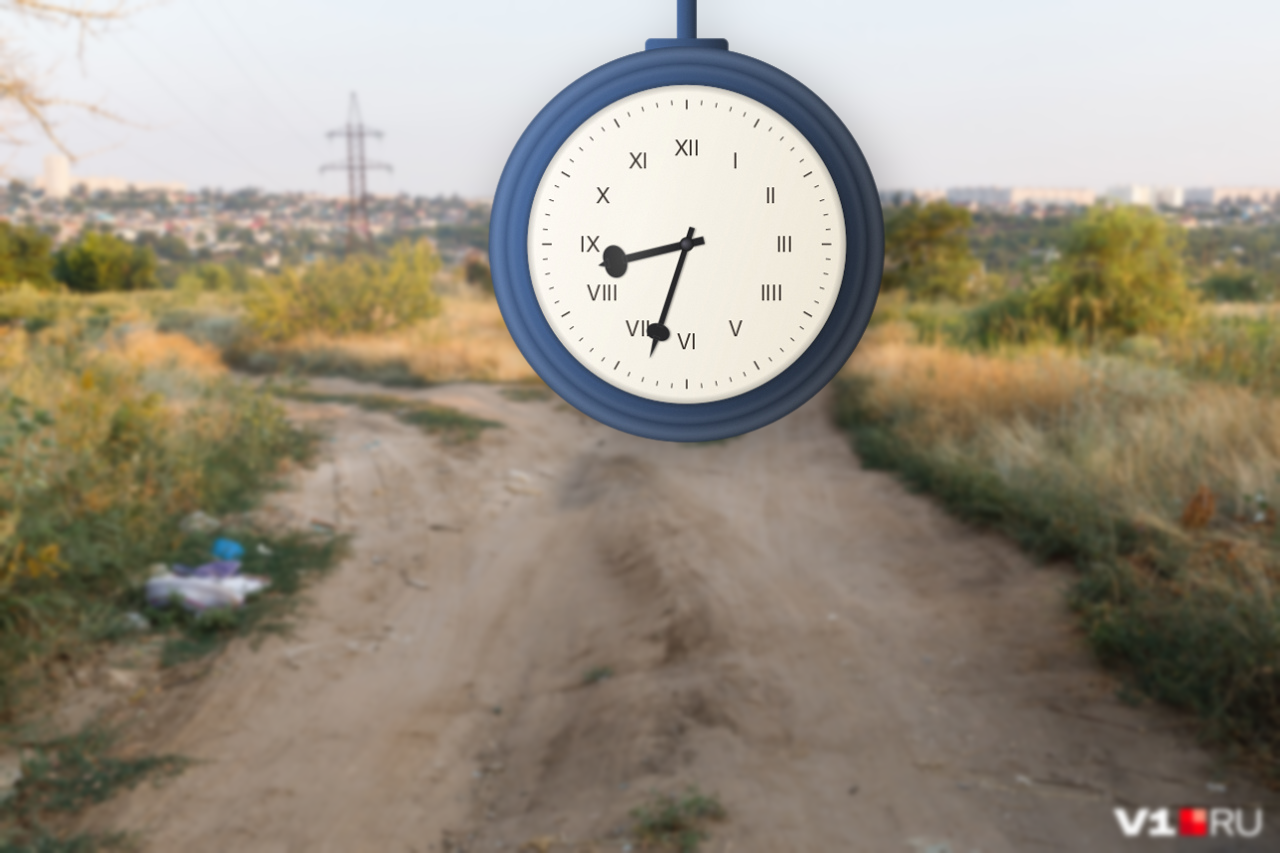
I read {"hour": 8, "minute": 33}
